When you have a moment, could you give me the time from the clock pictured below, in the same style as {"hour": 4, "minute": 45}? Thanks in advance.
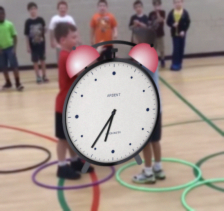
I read {"hour": 6, "minute": 36}
